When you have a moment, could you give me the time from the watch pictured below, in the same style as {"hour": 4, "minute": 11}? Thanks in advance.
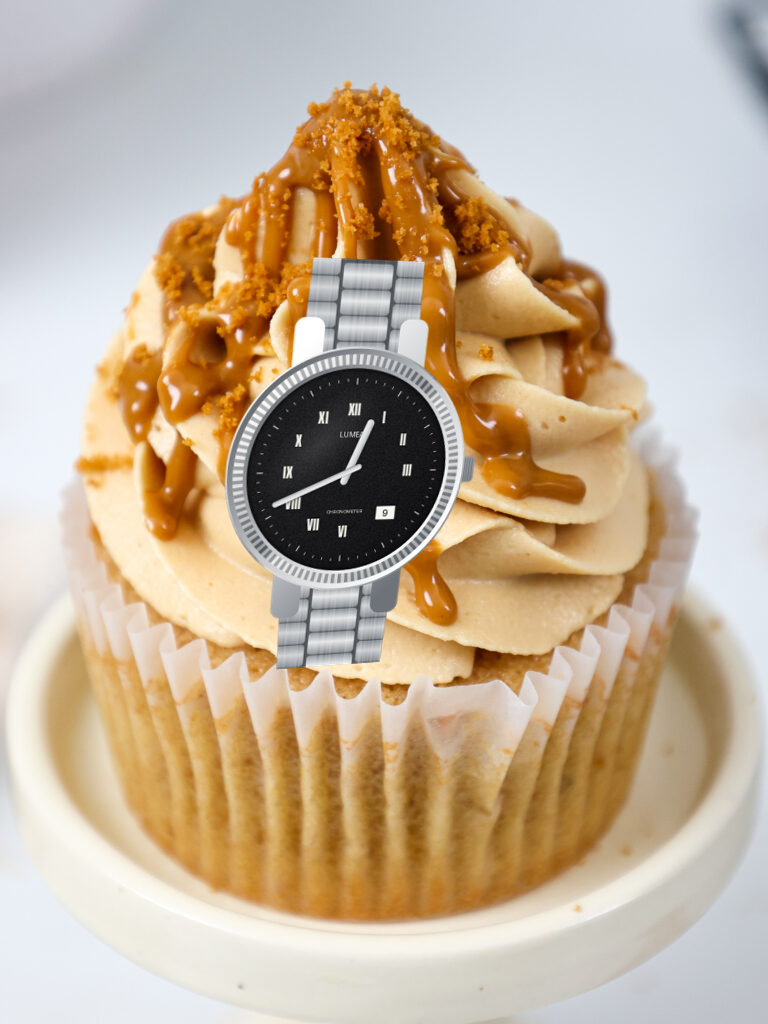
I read {"hour": 12, "minute": 41}
